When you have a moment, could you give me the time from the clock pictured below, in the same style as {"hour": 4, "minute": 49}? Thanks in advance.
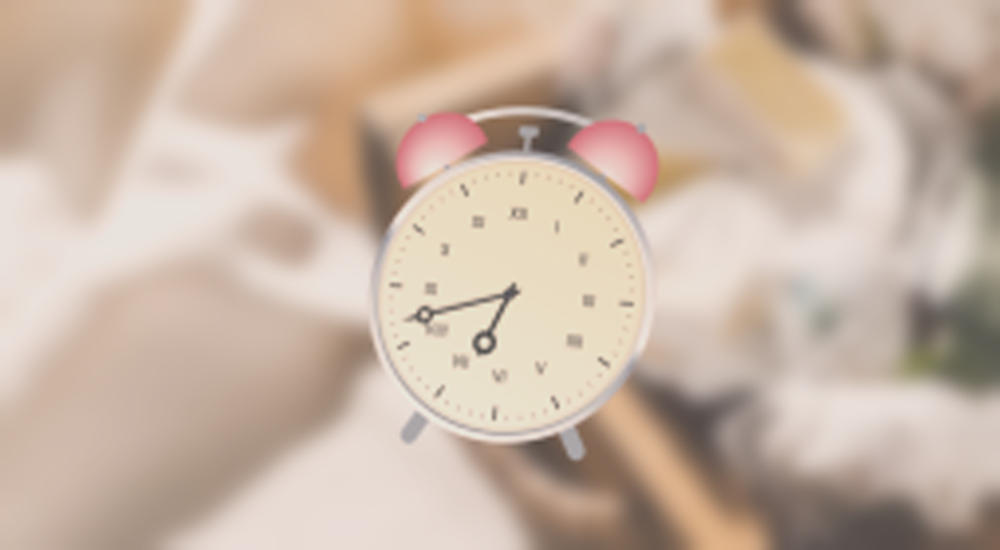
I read {"hour": 6, "minute": 42}
